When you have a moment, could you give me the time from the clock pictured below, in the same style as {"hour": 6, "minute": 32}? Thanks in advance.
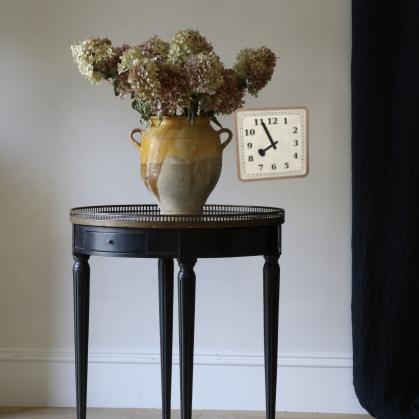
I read {"hour": 7, "minute": 56}
